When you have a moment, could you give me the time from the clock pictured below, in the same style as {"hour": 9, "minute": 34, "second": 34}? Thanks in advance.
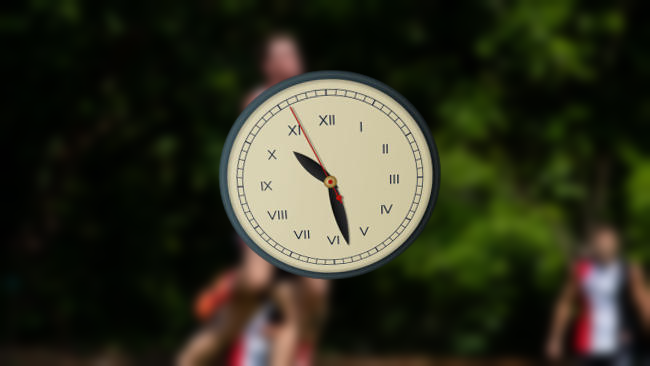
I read {"hour": 10, "minute": 27, "second": 56}
